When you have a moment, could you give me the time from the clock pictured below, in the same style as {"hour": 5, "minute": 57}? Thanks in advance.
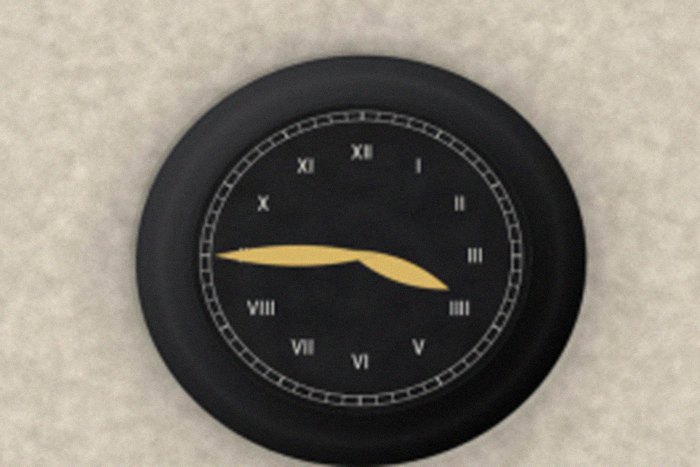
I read {"hour": 3, "minute": 45}
